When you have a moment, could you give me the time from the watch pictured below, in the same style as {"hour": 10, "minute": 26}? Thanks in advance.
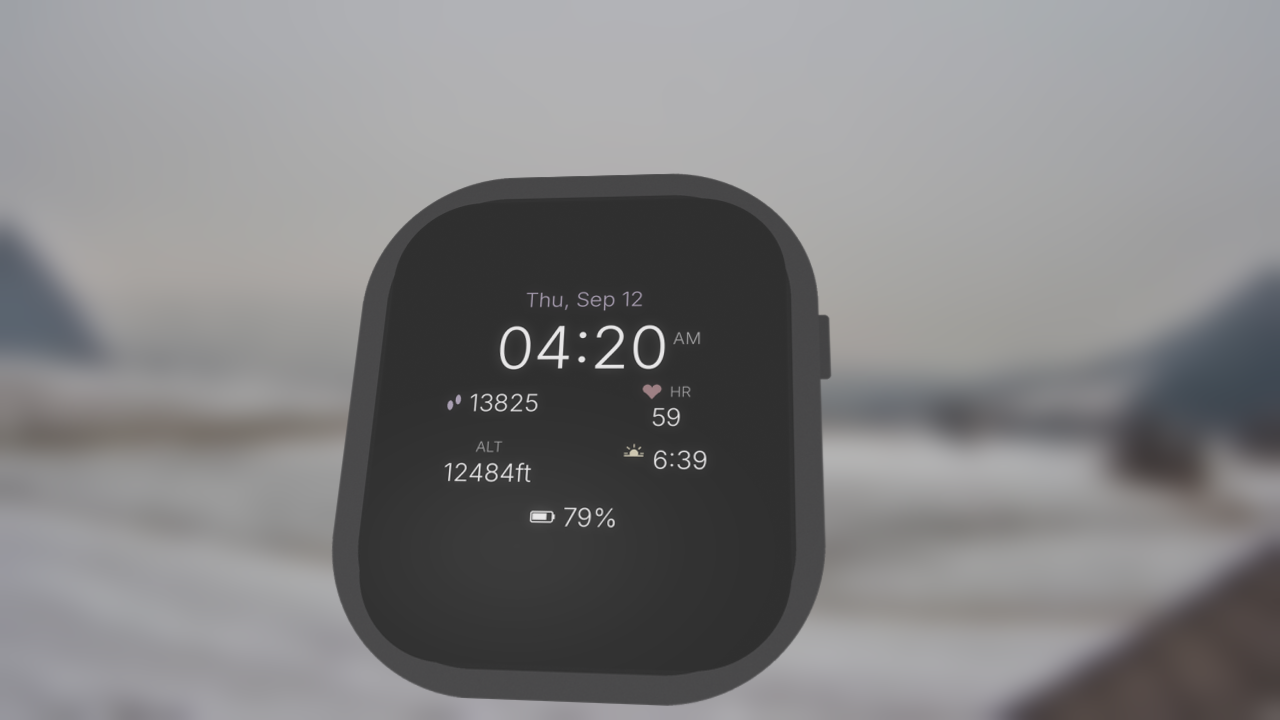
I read {"hour": 4, "minute": 20}
